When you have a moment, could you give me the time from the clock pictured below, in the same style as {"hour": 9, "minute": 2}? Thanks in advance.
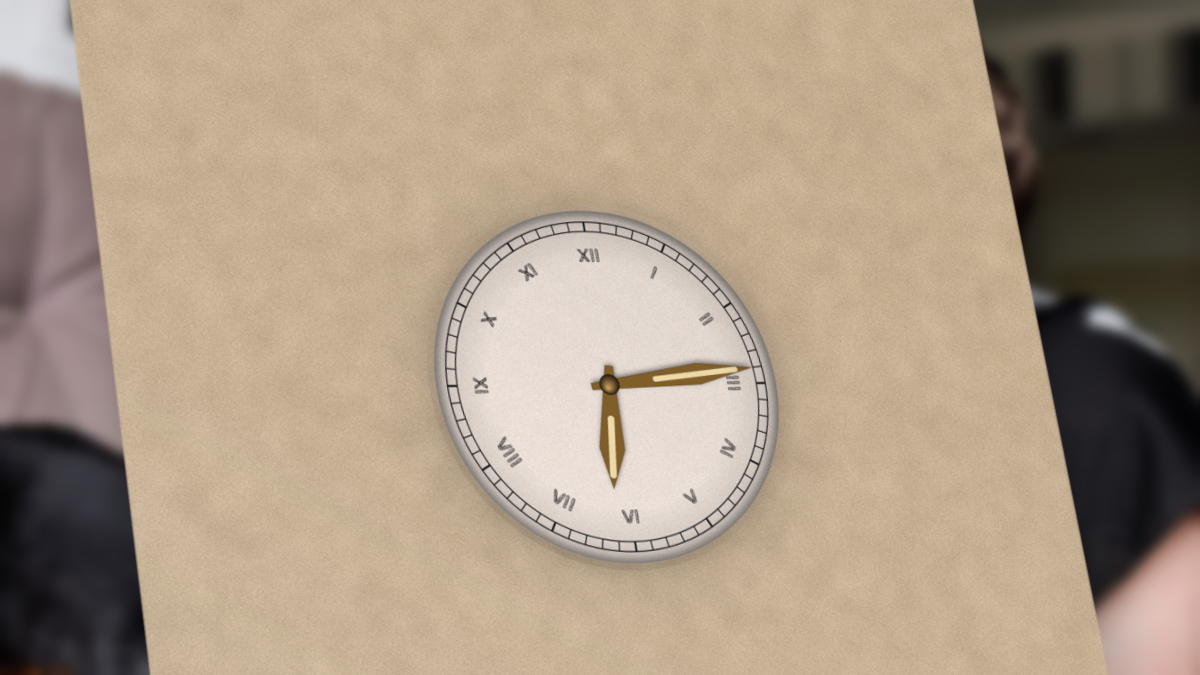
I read {"hour": 6, "minute": 14}
